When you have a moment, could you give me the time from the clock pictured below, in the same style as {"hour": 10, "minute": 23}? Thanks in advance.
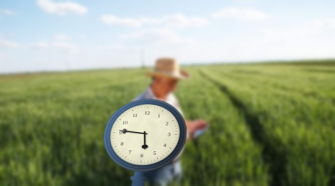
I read {"hour": 5, "minute": 46}
